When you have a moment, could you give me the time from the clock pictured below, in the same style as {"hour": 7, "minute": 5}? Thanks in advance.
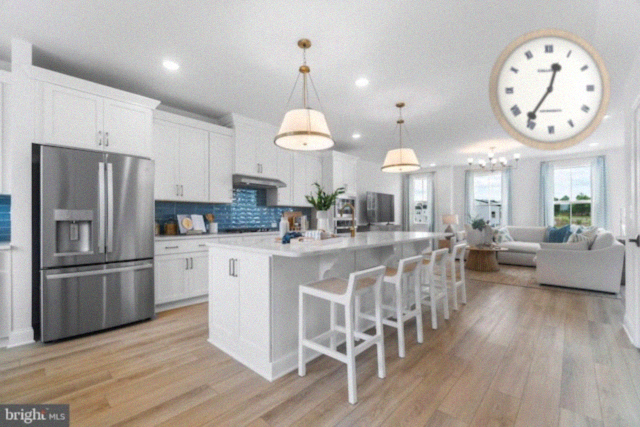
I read {"hour": 12, "minute": 36}
